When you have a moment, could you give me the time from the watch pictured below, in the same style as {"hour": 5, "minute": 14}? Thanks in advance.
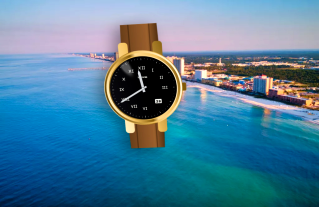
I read {"hour": 11, "minute": 40}
